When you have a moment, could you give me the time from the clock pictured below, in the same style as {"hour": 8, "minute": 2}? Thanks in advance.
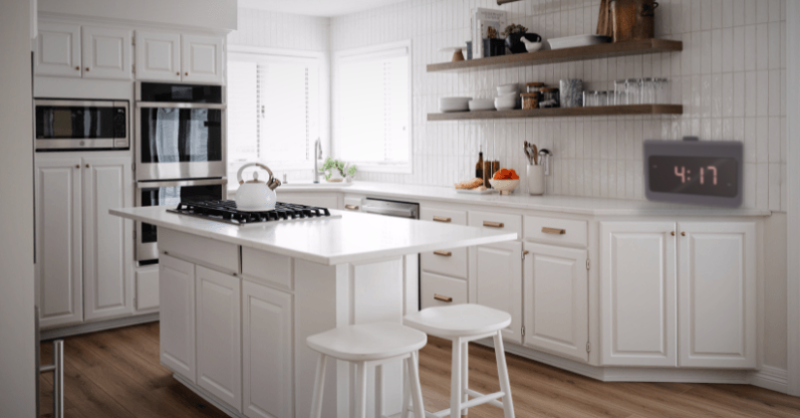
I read {"hour": 4, "minute": 17}
